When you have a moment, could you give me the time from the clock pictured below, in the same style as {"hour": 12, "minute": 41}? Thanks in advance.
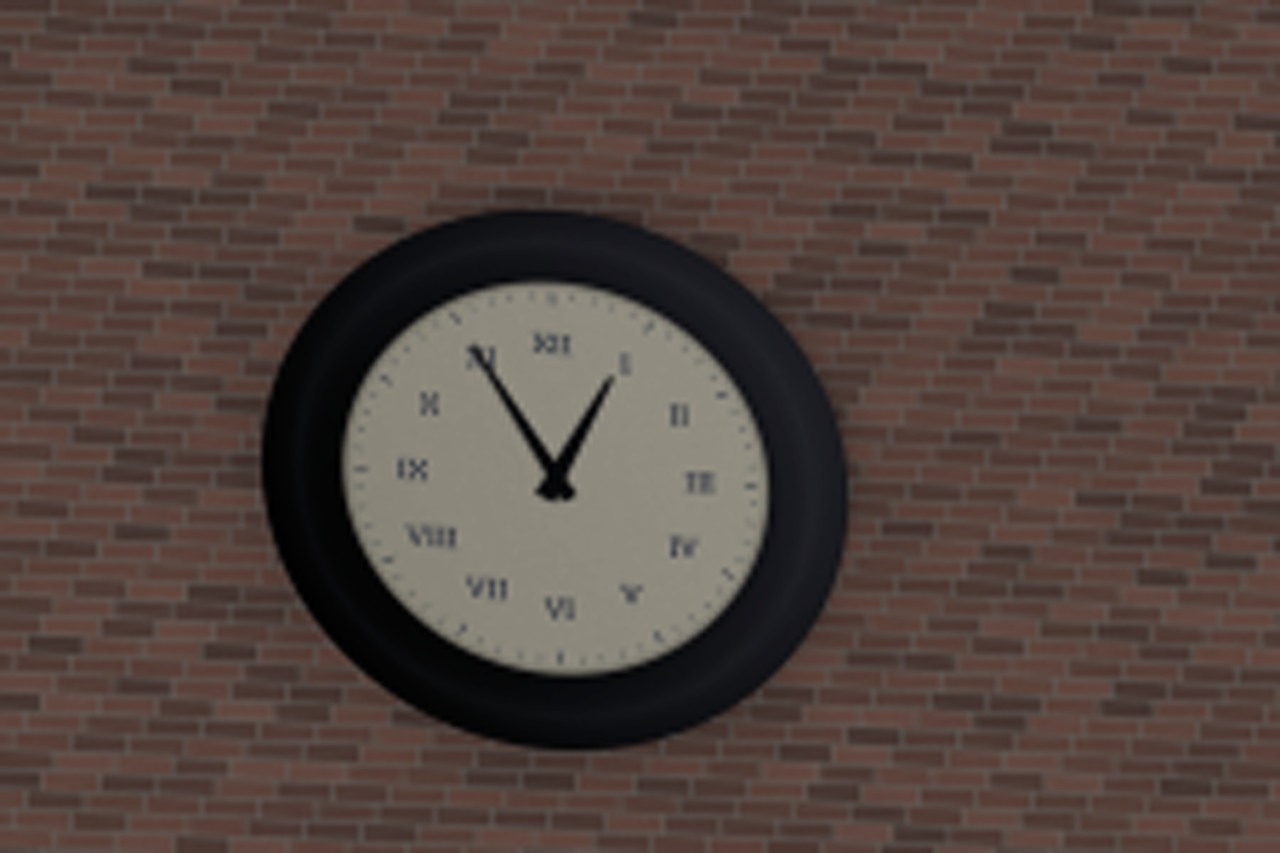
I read {"hour": 12, "minute": 55}
